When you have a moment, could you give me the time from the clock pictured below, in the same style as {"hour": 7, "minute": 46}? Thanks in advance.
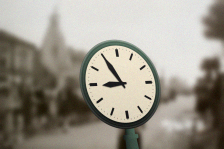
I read {"hour": 8, "minute": 55}
